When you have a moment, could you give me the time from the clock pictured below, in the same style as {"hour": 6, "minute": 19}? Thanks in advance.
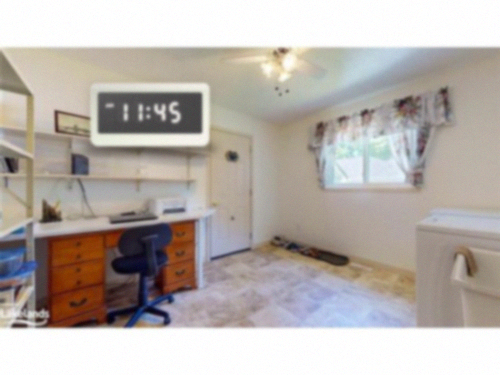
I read {"hour": 11, "minute": 45}
